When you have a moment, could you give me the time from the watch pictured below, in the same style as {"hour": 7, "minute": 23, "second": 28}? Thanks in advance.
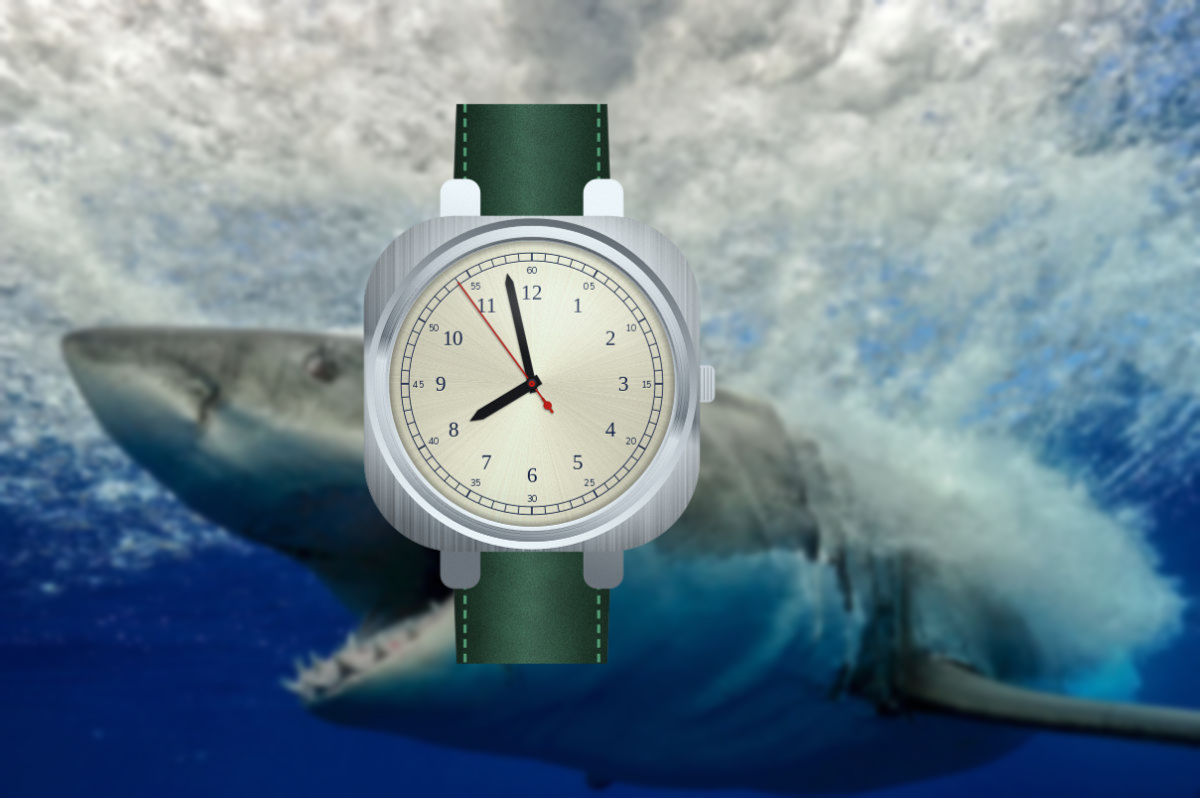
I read {"hour": 7, "minute": 57, "second": 54}
